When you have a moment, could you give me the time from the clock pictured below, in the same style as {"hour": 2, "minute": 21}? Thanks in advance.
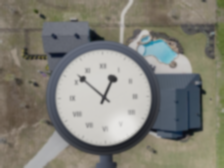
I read {"hour": 12, "minute": 52}
